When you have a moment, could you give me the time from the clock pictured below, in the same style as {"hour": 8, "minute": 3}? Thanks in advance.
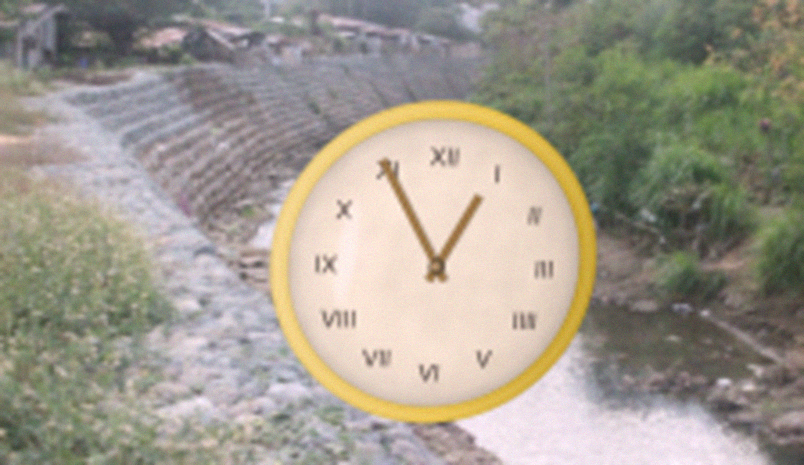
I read {"hour": 12, "minute": 55}
